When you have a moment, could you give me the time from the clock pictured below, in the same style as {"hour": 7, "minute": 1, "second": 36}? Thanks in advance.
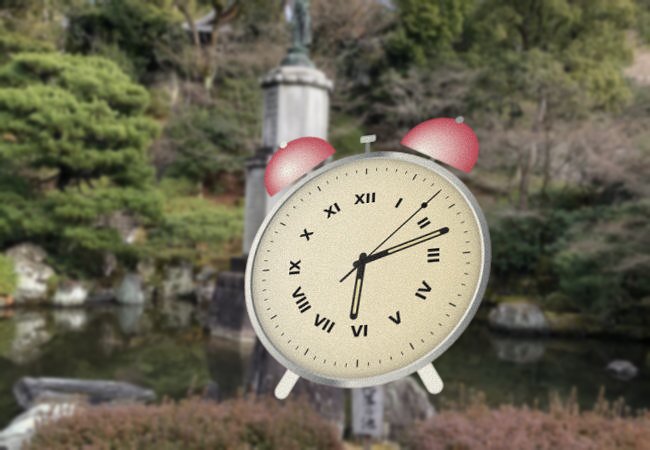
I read {"hour": 6, "minute": 12, "second": 8}
